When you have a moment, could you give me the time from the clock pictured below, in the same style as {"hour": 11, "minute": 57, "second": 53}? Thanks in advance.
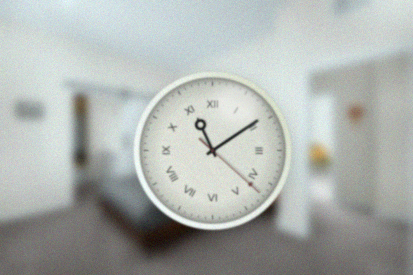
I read {"hour": 11, "minute": 9, "second": 22}
